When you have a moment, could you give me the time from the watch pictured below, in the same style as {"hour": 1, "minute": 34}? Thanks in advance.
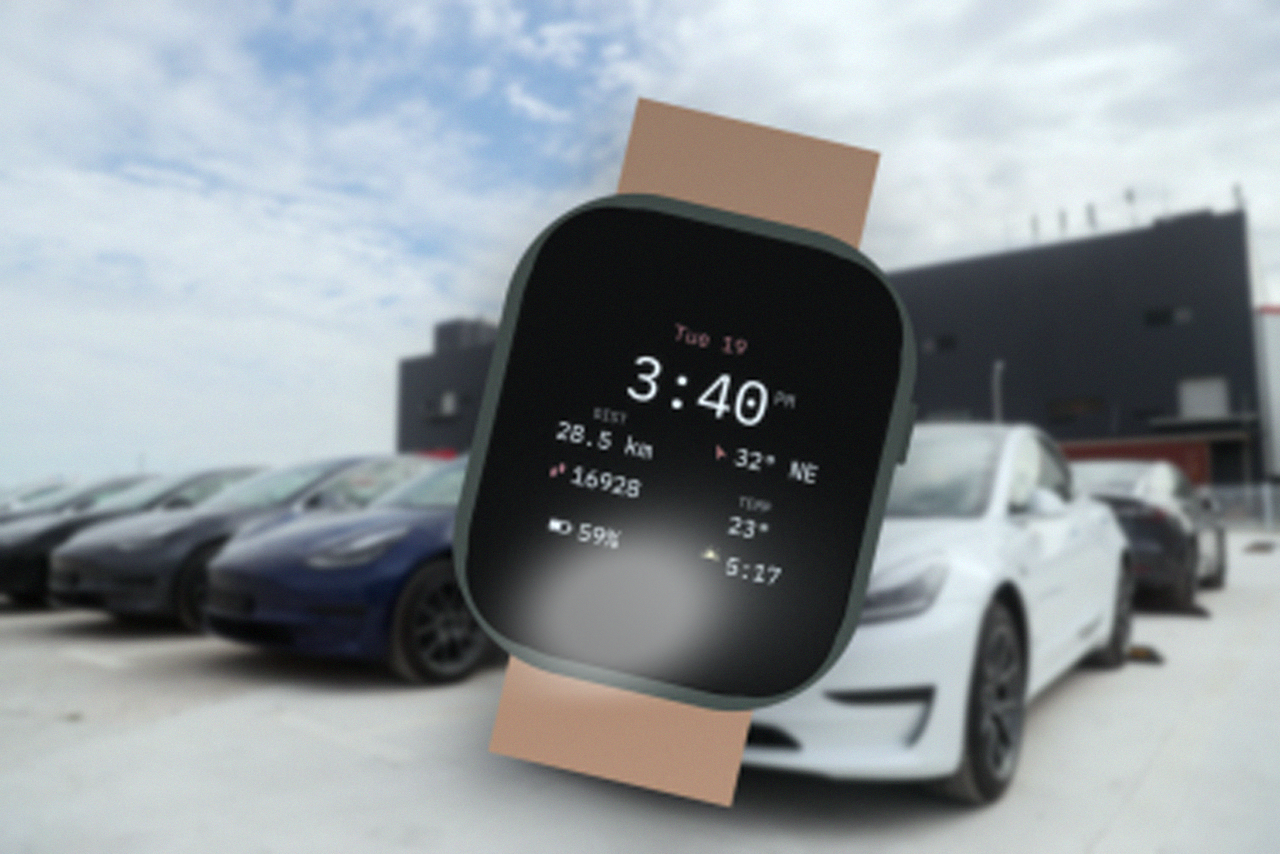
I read {"hour": 3, "minute": 40}
